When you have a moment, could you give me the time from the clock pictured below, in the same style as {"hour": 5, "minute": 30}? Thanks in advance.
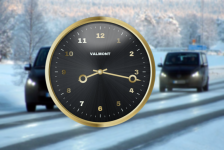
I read {"hour": 8, "minute": 17}
